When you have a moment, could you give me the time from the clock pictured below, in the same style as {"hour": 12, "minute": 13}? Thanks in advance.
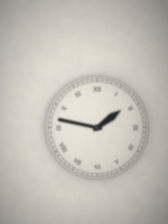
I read {"hour": 1, "minute": 47}
